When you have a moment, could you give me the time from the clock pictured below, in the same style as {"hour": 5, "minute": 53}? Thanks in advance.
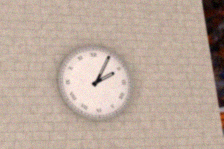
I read {"hour": 2, "minute": 5}
